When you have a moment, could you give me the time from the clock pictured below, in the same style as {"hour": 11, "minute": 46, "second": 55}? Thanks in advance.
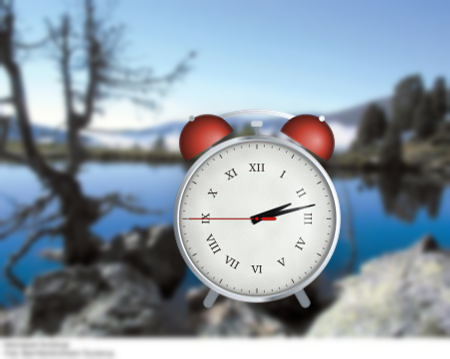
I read {"hour": 2, "minute": 12, "second": 45}
